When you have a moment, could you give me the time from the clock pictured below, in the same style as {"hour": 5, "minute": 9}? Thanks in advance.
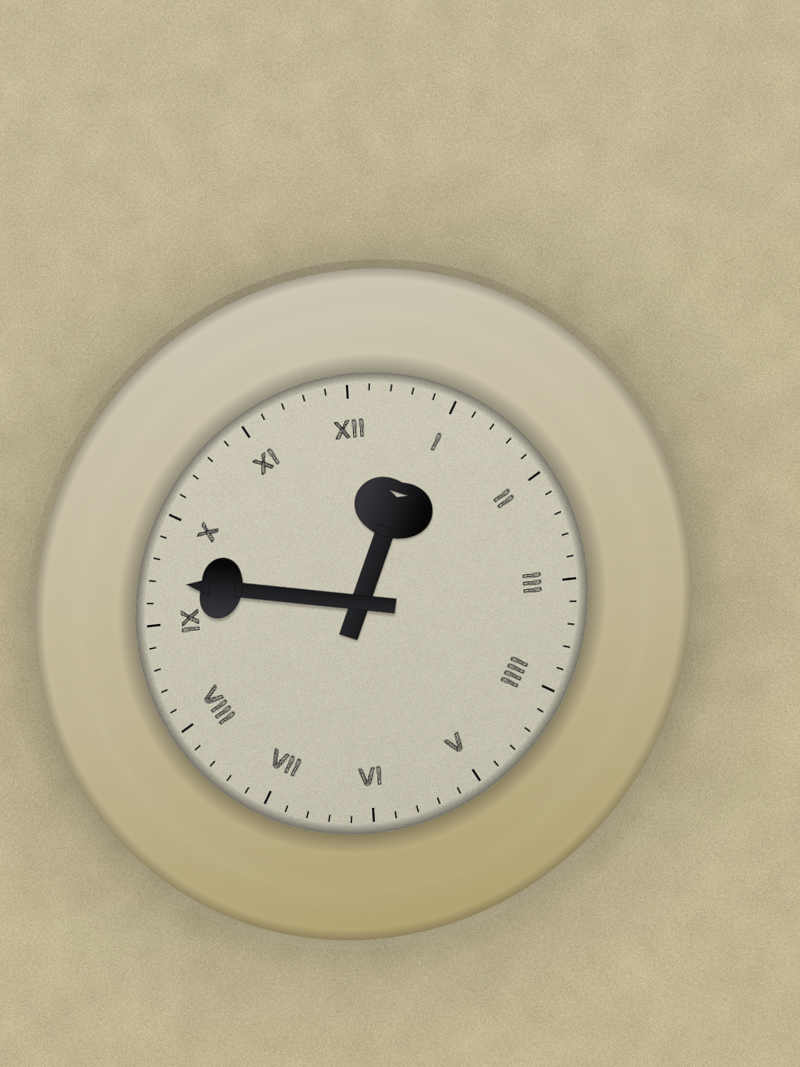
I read {"hour": 12, "minute": 47}
